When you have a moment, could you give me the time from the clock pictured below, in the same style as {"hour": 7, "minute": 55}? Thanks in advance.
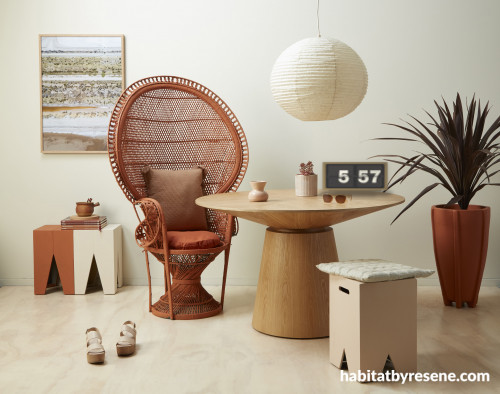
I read {"hour": 5, "minute": 57}
